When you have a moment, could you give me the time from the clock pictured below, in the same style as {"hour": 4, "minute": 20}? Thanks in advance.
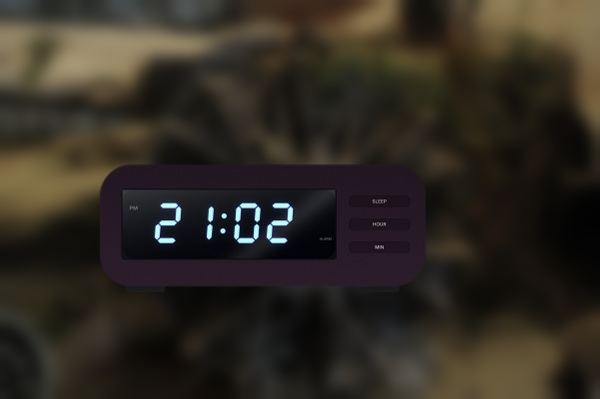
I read {"hour": 21, "minute": 2}
